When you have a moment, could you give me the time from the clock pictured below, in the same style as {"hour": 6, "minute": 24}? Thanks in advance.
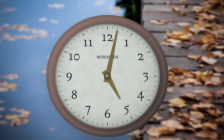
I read {"hour": 5, "minute": 2}
